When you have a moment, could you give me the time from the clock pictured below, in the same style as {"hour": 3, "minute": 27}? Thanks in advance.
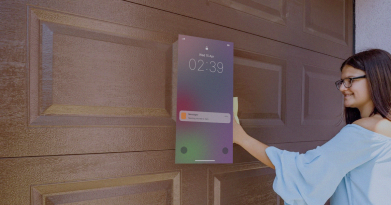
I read {"hour": 2, "minute": 39}
